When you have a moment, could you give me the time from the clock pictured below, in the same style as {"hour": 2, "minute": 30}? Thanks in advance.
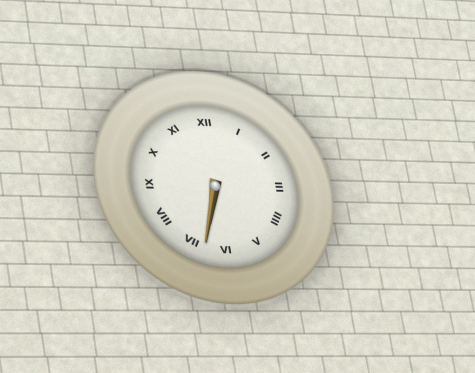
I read {"hour": 6, "minute": 33}
